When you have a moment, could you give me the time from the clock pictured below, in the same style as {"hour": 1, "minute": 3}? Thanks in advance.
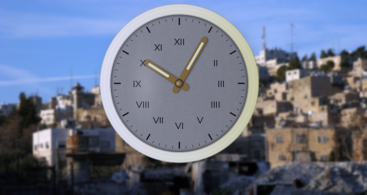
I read {"hour": 10, "minute": 5}
